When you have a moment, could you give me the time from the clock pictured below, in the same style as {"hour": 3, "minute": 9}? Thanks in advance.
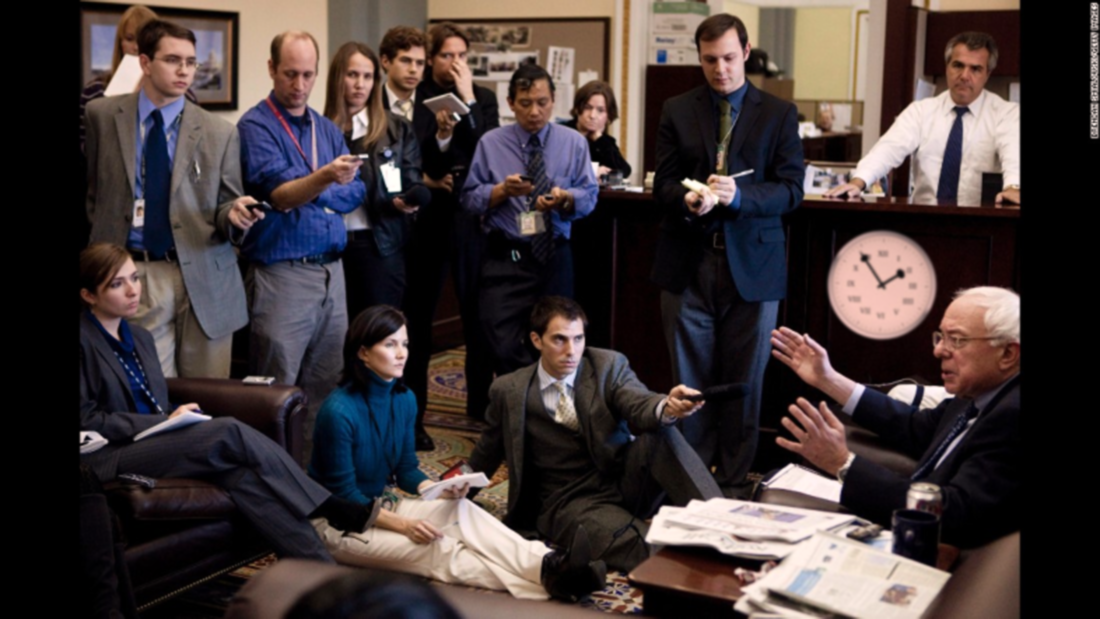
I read {"hour": 1, "minute": 54}
